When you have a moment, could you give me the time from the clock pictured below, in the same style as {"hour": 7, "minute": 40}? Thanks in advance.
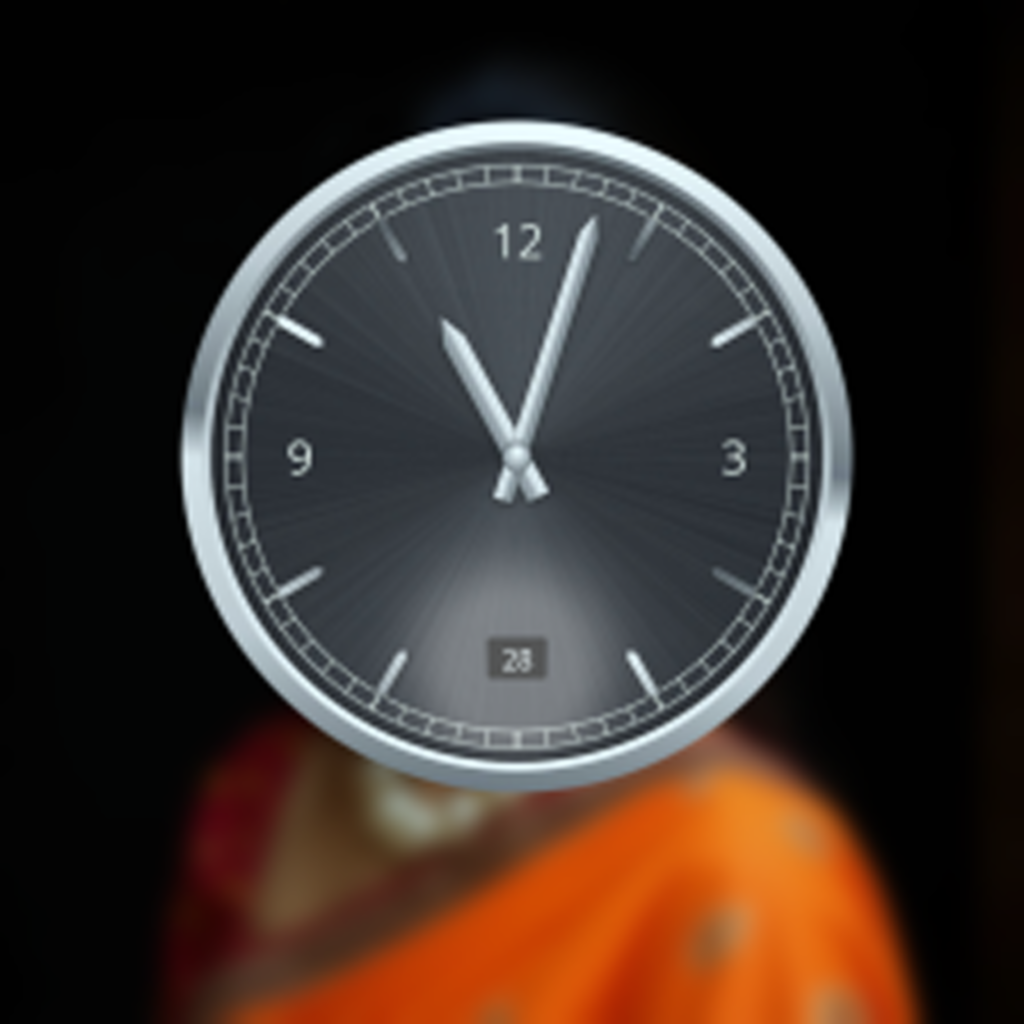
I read {"hour": 11, "minute": 3}
